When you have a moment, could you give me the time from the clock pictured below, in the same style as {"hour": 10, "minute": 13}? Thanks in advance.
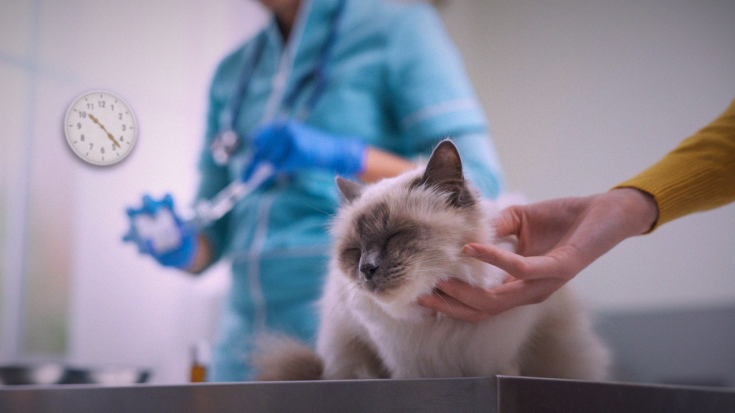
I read {"hour": 10, "minute": 23}
